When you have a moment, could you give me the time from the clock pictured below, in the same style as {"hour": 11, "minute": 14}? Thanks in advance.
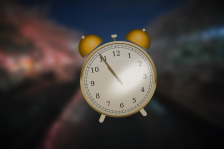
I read {"hour": 10, "minute": 55}
